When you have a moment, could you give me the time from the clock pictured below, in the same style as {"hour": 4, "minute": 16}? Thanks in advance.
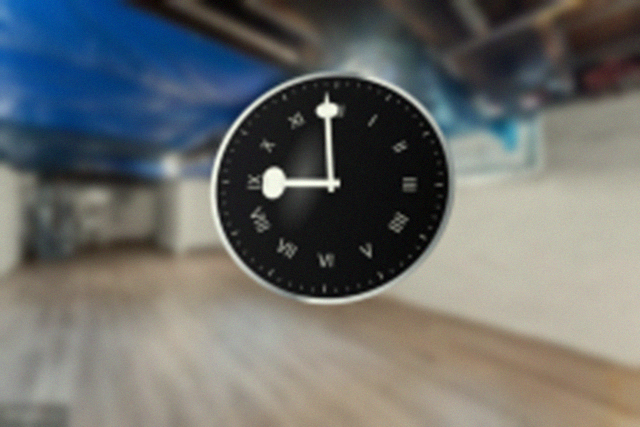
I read {"hour": 8, "minute": 59}
